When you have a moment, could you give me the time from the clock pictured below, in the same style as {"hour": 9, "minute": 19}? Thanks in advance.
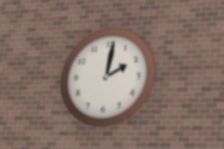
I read {"hour": 2, "minute": 1}
